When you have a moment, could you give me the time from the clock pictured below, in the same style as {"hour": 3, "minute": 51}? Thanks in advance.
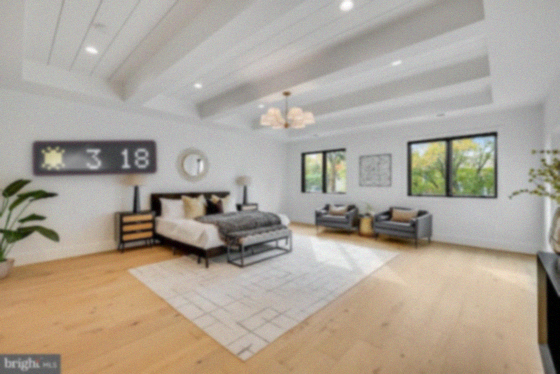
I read {"hour": 3, "minute": 18}
